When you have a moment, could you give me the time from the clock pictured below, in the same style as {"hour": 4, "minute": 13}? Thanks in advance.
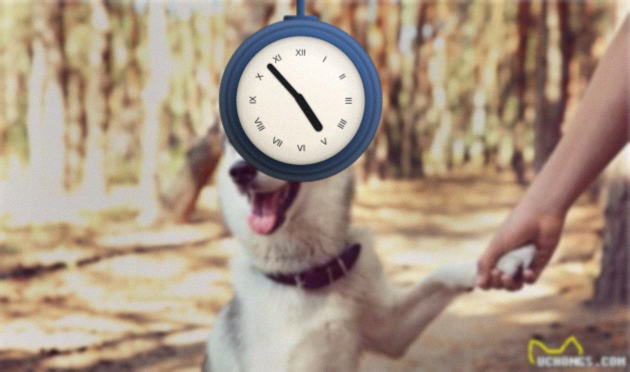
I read {"hour": 4, "minute": 53}
